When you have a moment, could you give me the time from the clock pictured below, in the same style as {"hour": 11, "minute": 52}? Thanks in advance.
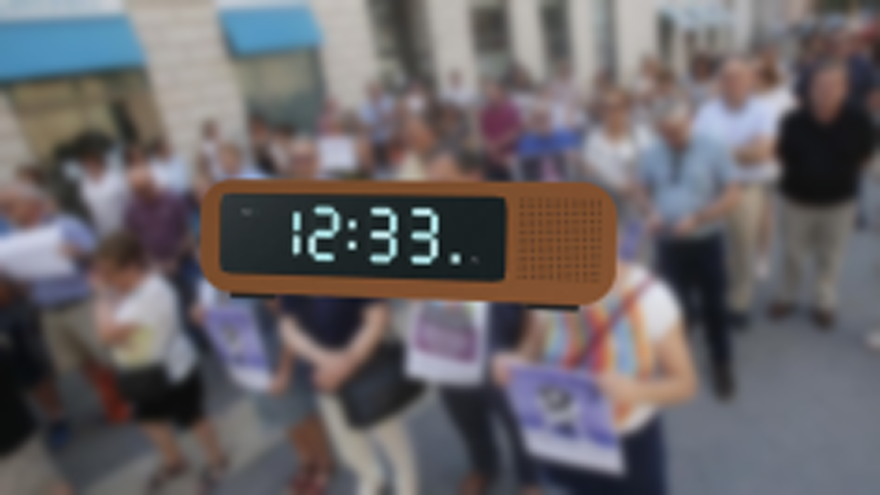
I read {"hour": 12, "minute": 33}
